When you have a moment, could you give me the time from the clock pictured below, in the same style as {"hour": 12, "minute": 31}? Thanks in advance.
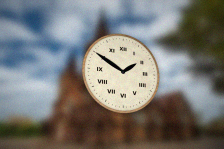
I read {"hour": 1, "minute": 50}
